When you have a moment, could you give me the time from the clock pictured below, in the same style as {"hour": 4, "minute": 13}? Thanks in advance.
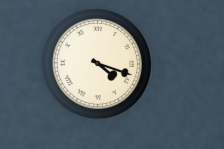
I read {"hour": 4, "minute": 18}
